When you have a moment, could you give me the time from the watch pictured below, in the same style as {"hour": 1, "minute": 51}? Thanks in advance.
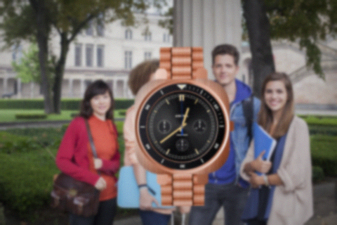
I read {"hour": 12, "minute": 39}
